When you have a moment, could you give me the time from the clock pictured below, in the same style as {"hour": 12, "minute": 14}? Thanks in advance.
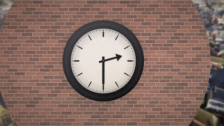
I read {"hour": 2, "minute": 30}
